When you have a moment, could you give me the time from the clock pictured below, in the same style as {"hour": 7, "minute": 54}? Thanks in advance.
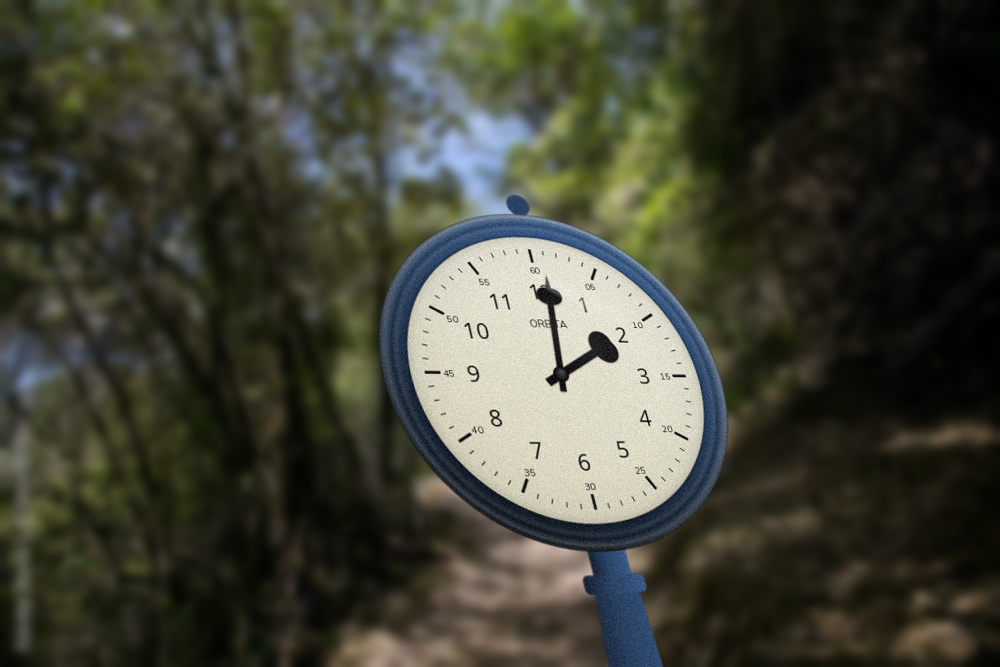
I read {"hour": 2, "minute": 1}
